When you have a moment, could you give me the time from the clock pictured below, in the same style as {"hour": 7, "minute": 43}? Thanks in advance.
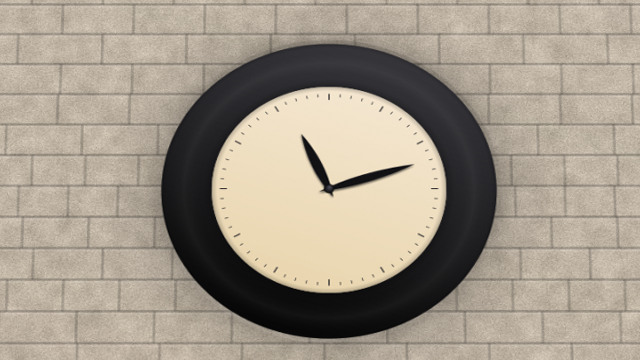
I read {"hour": 11, "minute": 12}
